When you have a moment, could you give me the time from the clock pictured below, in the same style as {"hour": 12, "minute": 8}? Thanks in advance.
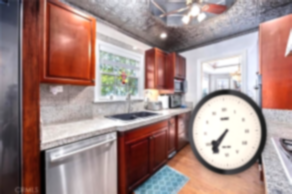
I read {"hour": 7, "minute": 36}
